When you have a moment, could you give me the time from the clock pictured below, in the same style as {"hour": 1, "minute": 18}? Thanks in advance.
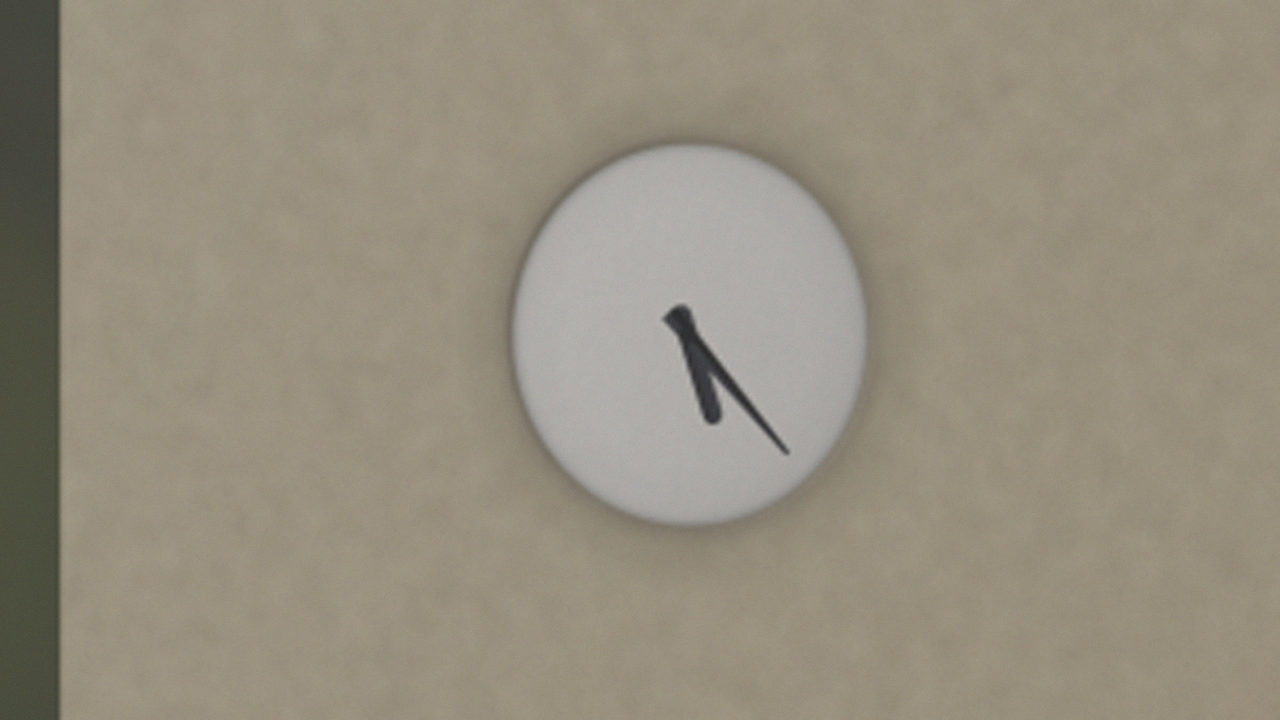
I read {"hour": 5, "minute": 23}
